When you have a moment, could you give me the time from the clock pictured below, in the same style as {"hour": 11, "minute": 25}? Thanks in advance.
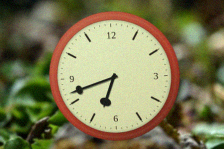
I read {"hour": 6, "minute": 42}
